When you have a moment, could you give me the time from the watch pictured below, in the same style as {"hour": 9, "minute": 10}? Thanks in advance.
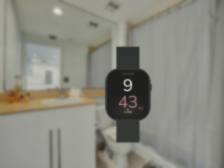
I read {"hour": 9, "minute": 43}
